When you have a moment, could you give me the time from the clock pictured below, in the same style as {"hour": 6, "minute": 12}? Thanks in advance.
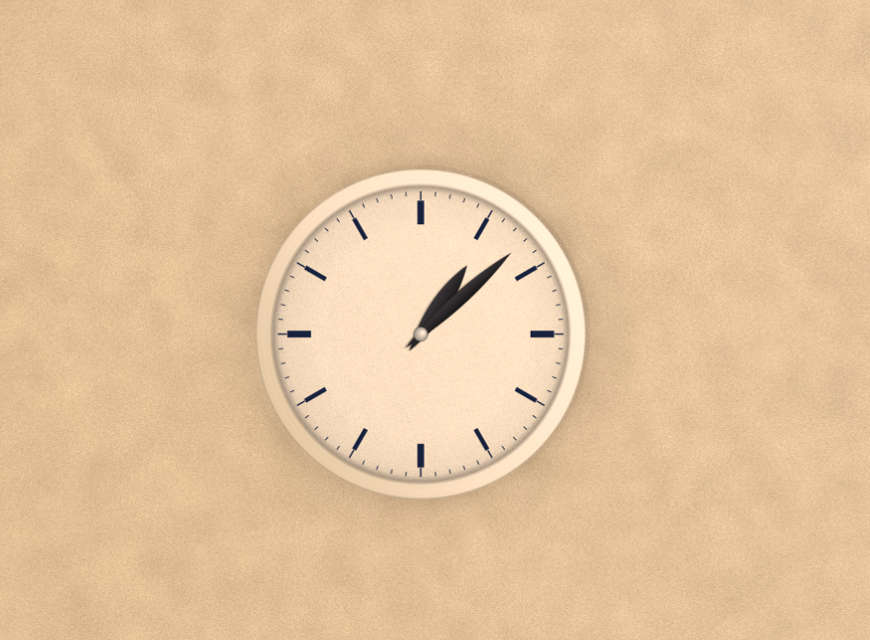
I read {"hour": 1, "minute": 8}
